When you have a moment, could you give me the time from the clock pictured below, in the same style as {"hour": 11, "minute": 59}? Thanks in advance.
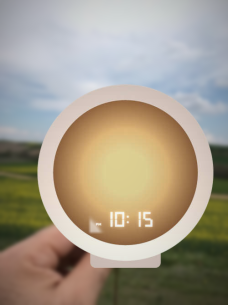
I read {"hour": 10, "minute": 15}
